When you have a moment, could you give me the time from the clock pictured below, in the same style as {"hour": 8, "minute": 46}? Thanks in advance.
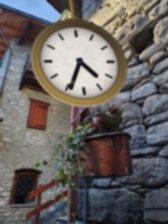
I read {"hour": 4, "minute": 34}
